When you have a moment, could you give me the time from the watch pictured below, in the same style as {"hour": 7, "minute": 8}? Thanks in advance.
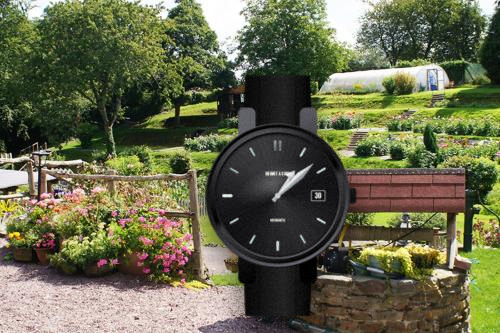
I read {"hour": 1, "minute": 8}
